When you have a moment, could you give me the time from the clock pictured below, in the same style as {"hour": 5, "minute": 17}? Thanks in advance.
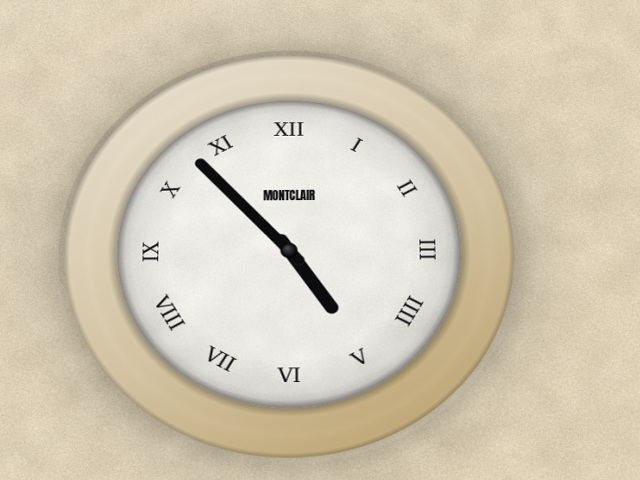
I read {"hour": 4, "minute": 53}
